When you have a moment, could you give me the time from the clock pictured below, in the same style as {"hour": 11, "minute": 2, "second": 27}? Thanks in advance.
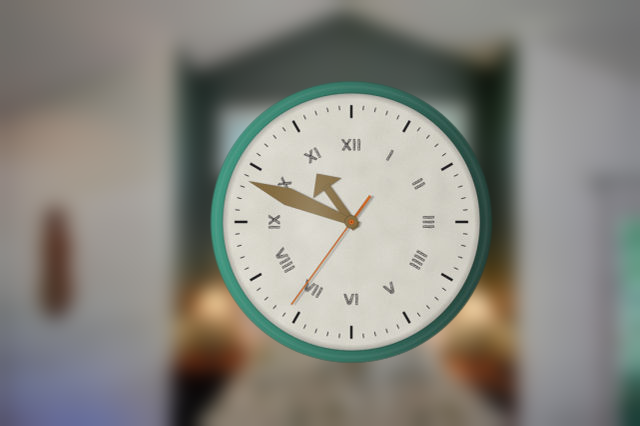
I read {"hour": 10, "minute": 48, "second": 36}
